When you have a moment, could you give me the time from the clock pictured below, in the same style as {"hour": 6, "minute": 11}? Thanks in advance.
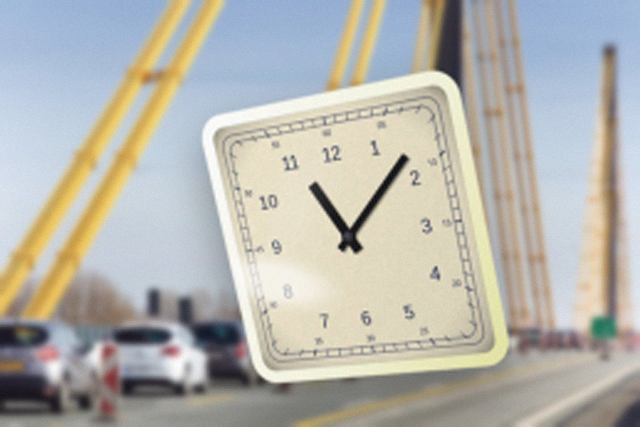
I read {"hour": 11, "minute": 8}
